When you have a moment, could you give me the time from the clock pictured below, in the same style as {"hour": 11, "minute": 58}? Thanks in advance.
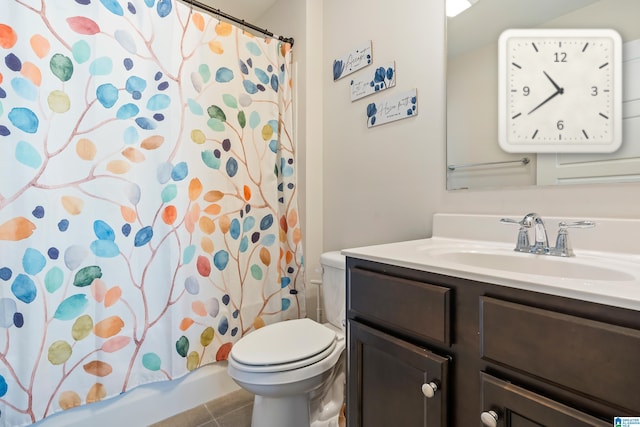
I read {"hour": 10, "minute": 39}
